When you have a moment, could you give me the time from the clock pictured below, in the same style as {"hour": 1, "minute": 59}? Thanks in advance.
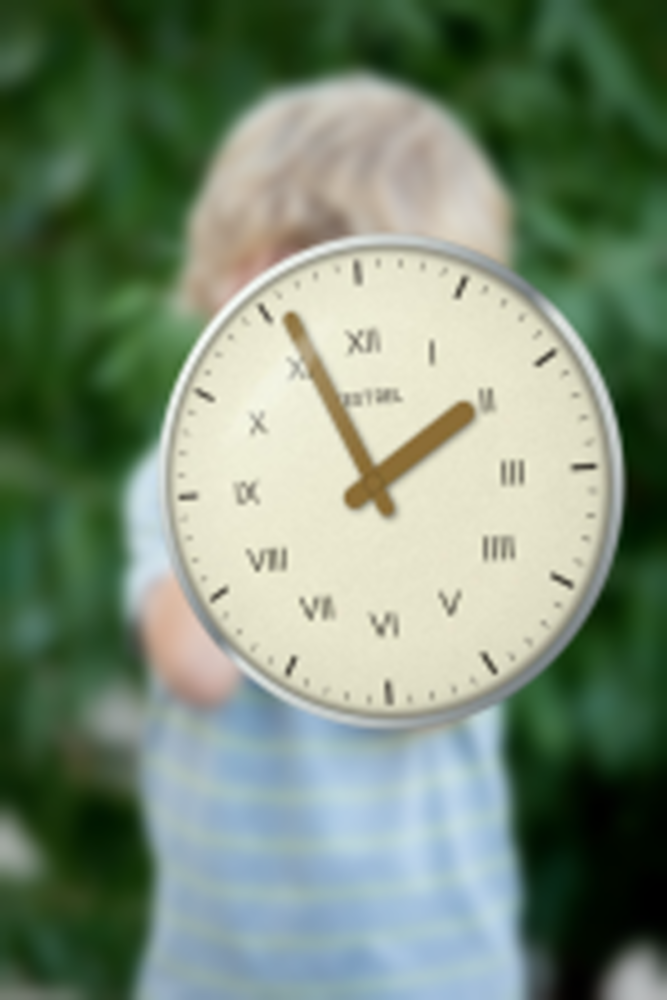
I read {"hour": 1, "minute": 56}
